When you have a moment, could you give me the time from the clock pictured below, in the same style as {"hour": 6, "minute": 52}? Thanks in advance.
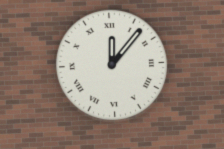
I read {"hour": 12, "minute": 7}
